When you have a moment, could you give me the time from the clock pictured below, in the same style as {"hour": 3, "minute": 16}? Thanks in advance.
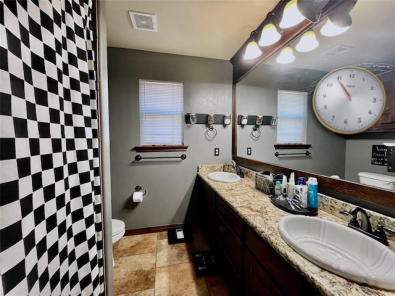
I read {"hour": 10, "minute": 54}
